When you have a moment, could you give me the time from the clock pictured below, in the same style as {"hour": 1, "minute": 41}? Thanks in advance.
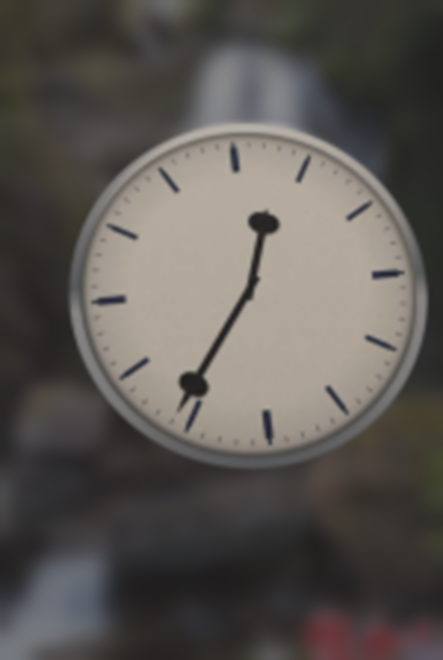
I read {"hour": 12, "minute": 36}
